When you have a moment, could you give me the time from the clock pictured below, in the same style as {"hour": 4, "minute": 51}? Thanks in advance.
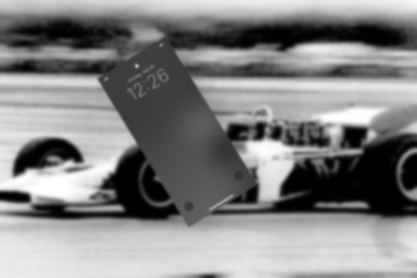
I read {"hour": 12, "minute": 26}
